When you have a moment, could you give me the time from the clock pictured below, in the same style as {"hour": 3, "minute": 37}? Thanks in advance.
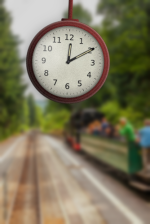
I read {"hour": 12, "minute": 10}
